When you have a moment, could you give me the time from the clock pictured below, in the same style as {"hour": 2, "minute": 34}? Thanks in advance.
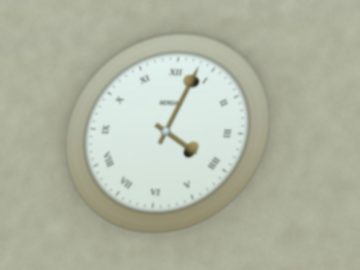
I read {"hour": 4, "minute": 3}
